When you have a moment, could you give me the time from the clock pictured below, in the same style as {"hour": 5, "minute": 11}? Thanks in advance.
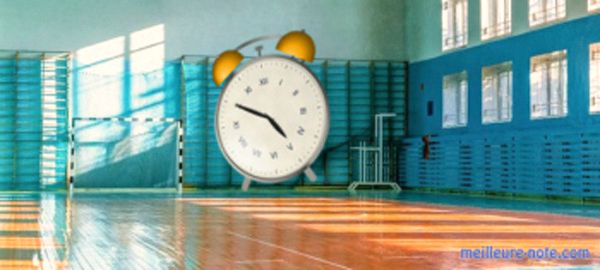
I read {"hour": 4, "minute": 50}
